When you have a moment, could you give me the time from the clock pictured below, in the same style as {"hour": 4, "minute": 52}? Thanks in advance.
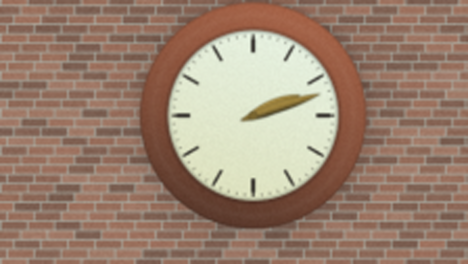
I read {"hour": 2, "minute": 12}
